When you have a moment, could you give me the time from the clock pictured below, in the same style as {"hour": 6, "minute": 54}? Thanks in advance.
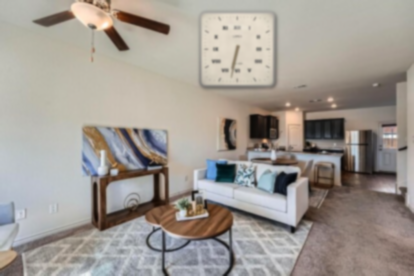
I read {"hour": 6, "minute": 32}
